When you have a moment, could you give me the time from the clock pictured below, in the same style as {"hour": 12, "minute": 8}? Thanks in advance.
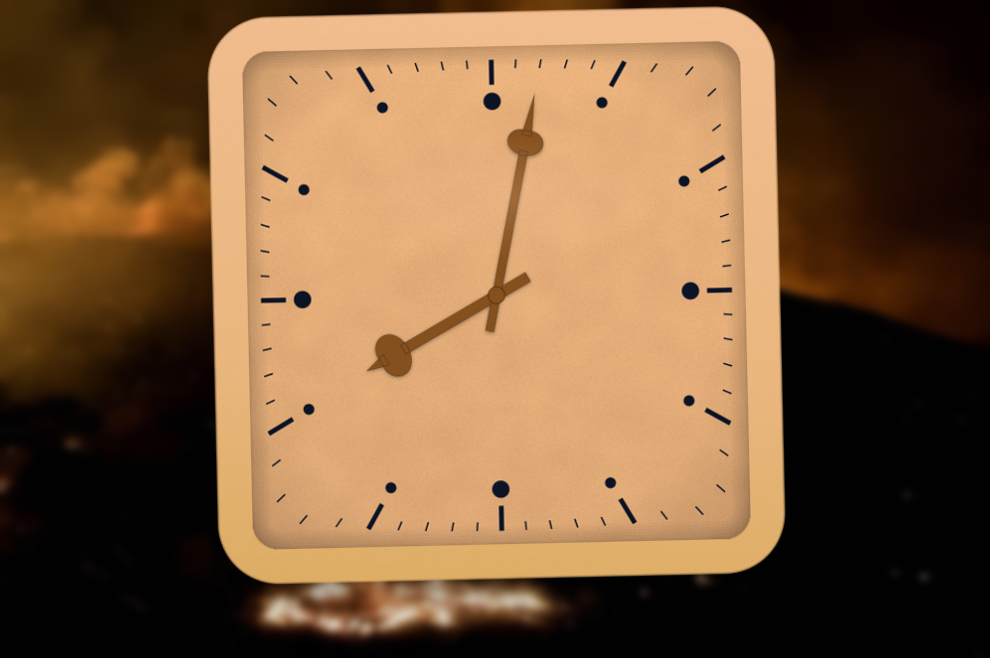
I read {"hour": 8, "minute": 2}
